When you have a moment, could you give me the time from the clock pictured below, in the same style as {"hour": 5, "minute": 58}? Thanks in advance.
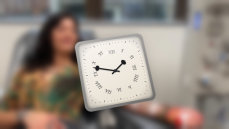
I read {"hour": 1, "minute": 48}
